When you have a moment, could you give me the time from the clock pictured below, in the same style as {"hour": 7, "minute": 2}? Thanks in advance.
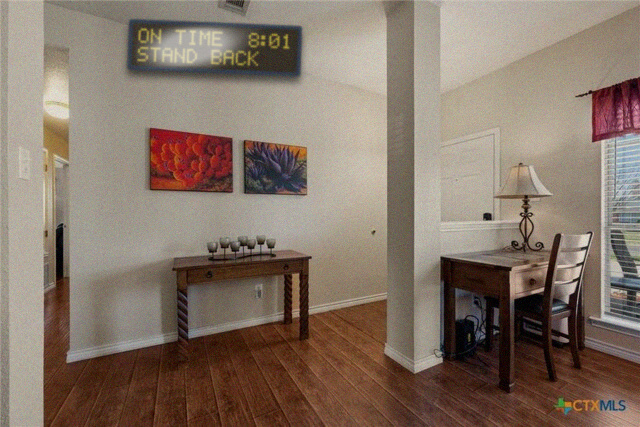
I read {"hour": 8, "minute": 1}
